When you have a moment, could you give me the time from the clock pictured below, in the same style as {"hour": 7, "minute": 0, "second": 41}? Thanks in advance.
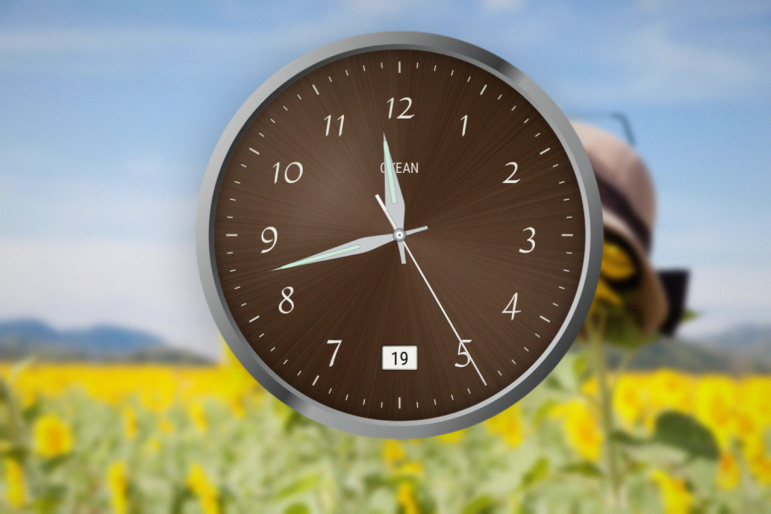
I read {"hour": 11, "minute": 42, "second": 25}
